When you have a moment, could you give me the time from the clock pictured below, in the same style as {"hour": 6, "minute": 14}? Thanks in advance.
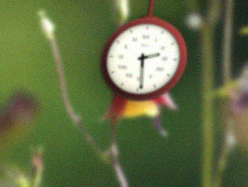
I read {"hour": 2, "minute": 29}
